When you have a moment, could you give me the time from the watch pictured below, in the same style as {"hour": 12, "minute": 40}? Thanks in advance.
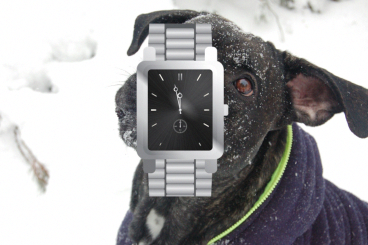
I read {"hour": 11, "minute": 58}
